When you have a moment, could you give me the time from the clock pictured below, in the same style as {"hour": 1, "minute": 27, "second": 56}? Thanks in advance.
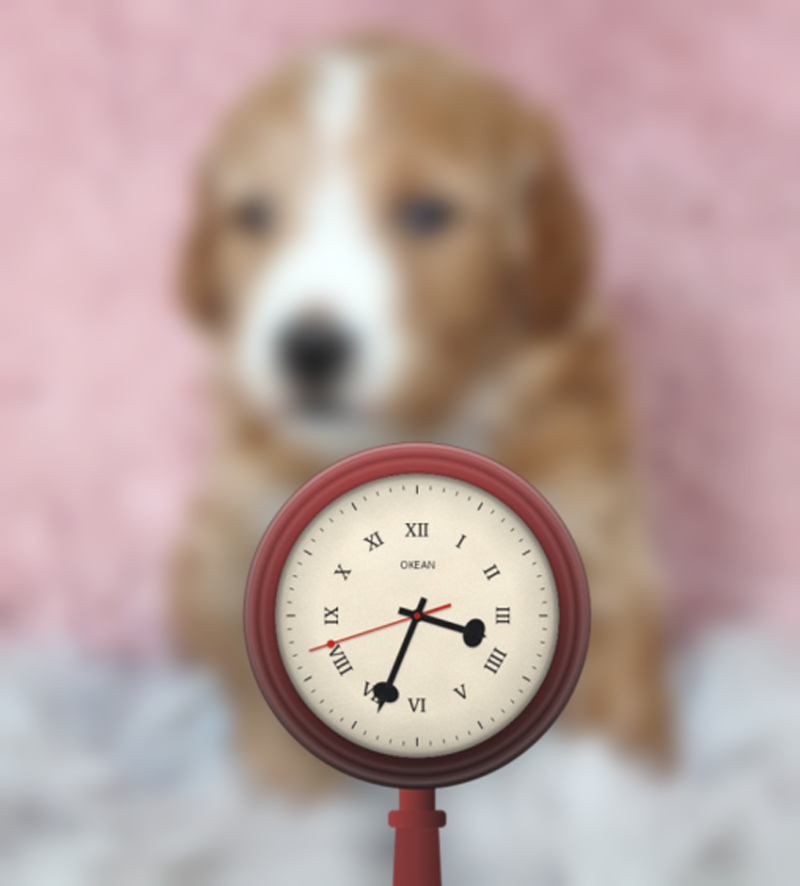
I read {"hour": 3, "minute": 33, "second": 42}
